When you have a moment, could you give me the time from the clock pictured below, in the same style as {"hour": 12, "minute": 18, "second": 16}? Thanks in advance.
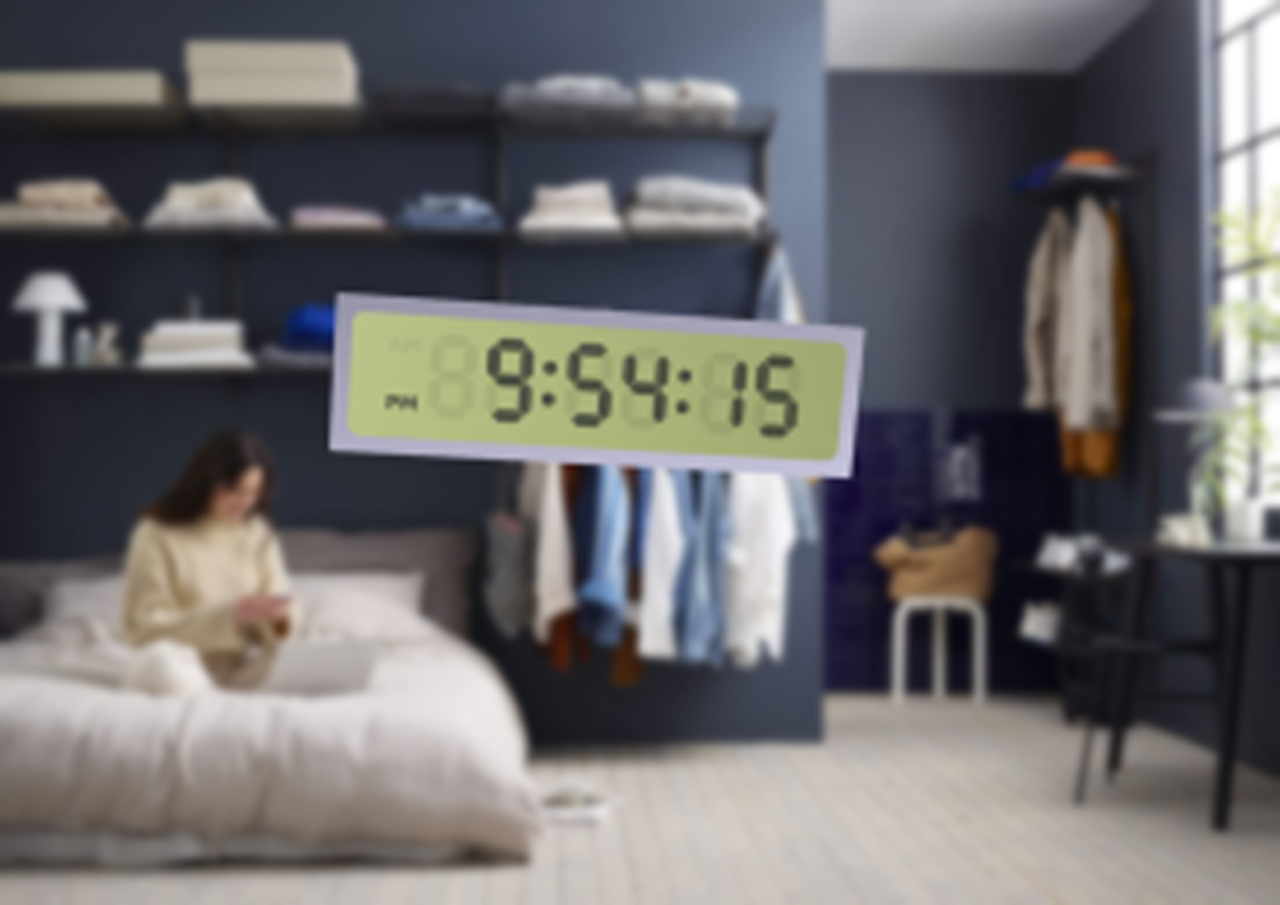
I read {"hour": 9, "minute": 54, "second": 15}
